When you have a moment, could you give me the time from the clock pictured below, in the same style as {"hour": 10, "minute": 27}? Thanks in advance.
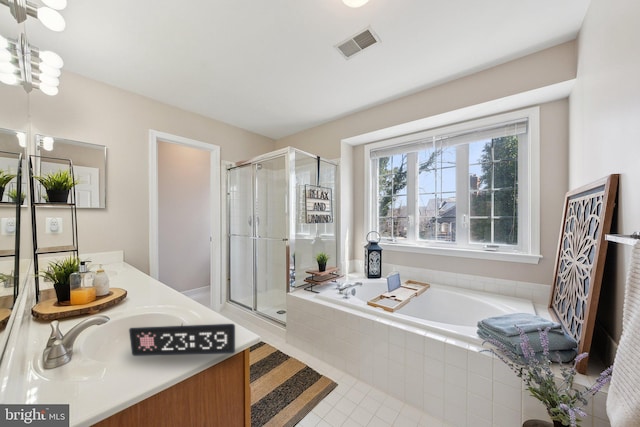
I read {"hour": 23, "minute": 39}
